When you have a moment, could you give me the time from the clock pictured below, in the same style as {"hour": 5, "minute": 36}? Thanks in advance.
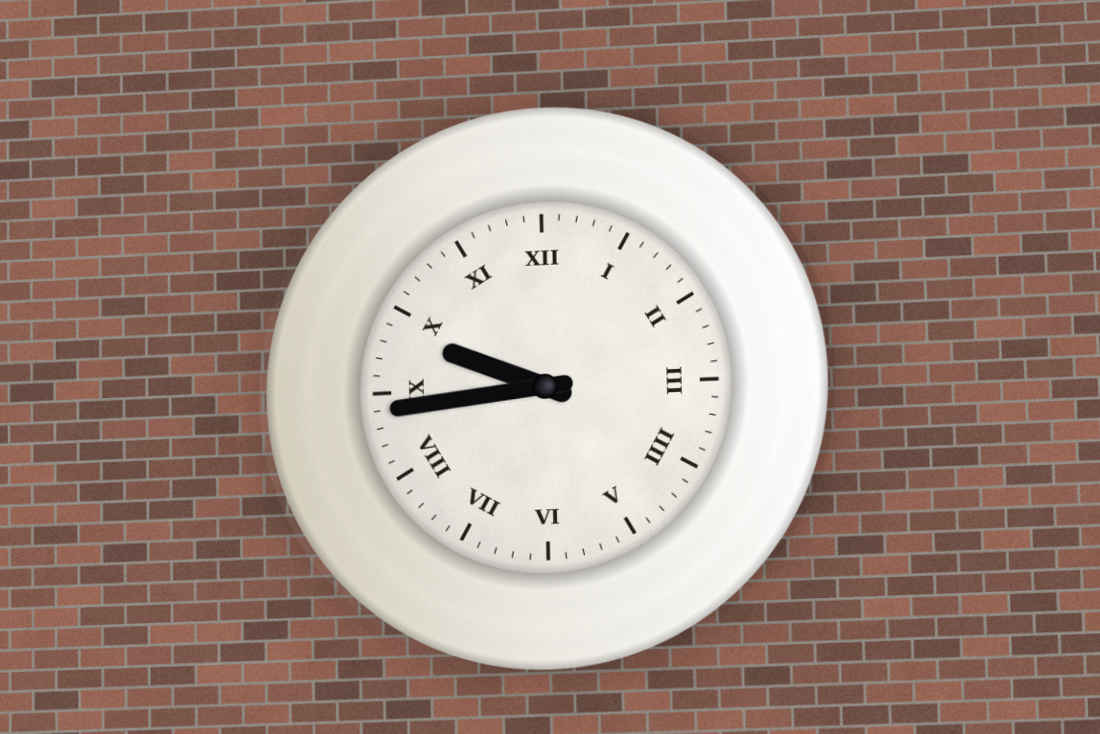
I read {"hour": 9, "minute": 44}
